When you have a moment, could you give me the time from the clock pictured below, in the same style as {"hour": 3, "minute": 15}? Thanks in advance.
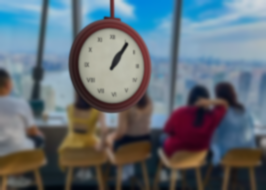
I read {"hour": 1, "minute": 6}
